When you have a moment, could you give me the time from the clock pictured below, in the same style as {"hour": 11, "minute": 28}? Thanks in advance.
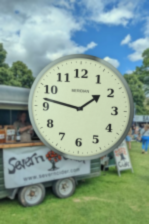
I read {"hour": 1, "minute": 47}
